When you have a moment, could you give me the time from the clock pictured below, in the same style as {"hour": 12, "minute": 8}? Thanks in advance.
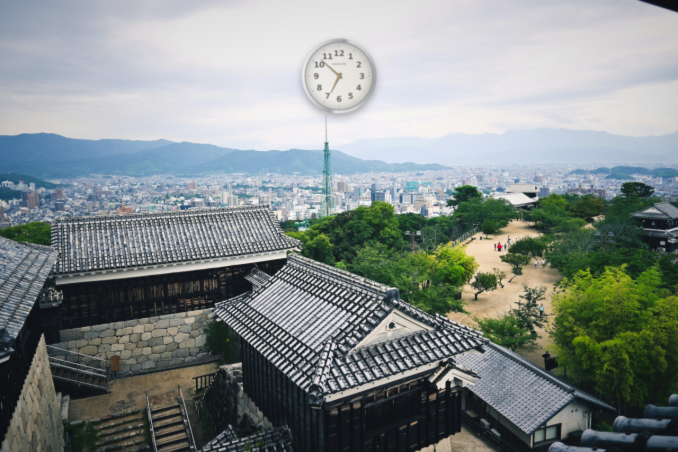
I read {"hour": 6, "minute": 52}
